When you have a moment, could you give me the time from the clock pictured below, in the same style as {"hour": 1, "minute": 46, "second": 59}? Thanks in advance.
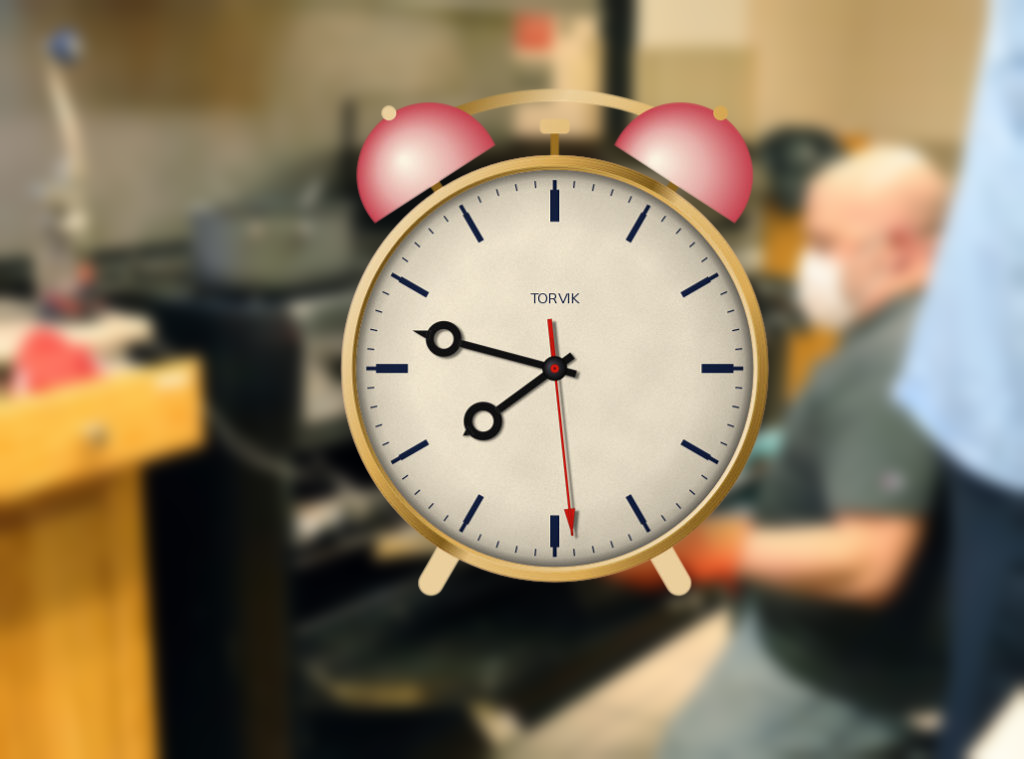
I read {"hour": 7, "minute": 47, "second": 29}
